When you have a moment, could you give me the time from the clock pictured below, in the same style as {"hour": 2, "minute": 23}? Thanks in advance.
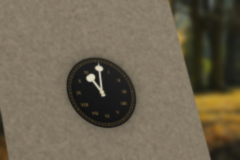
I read {"hour": 11, "minute": 1}
